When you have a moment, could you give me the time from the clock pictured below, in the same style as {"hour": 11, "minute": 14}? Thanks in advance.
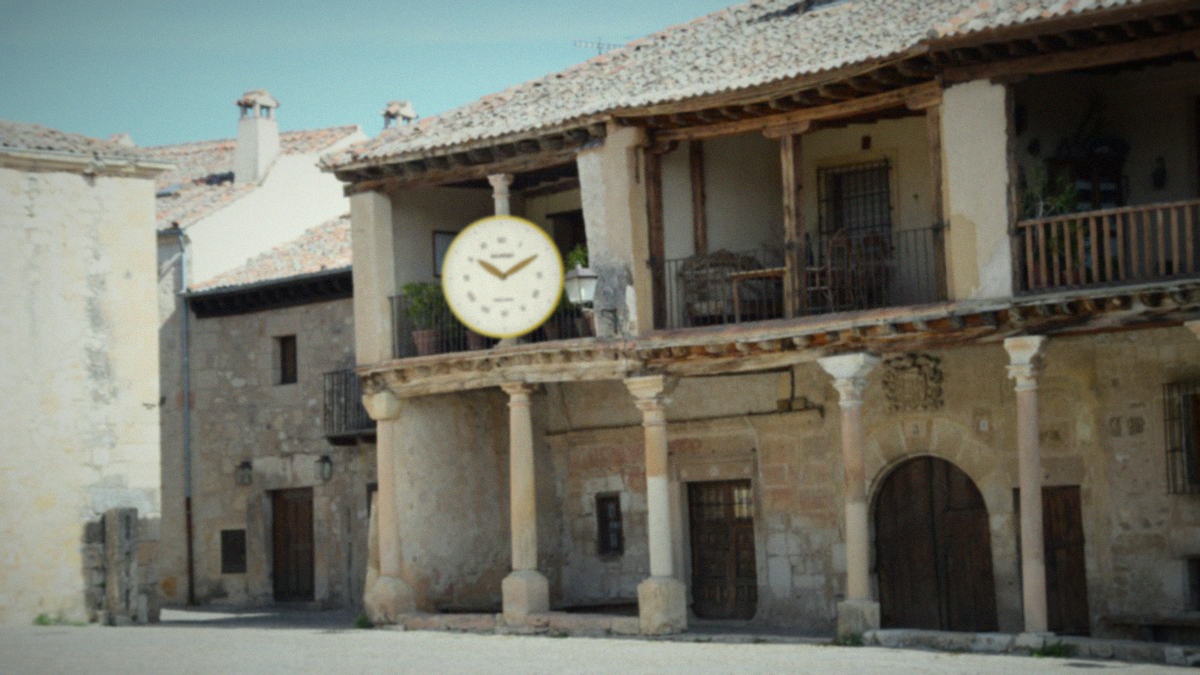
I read {"hour": 10, "minute": 10}
